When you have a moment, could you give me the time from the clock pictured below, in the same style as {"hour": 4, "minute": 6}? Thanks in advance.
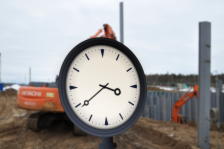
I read {"hour": 3, "minute": 39}
